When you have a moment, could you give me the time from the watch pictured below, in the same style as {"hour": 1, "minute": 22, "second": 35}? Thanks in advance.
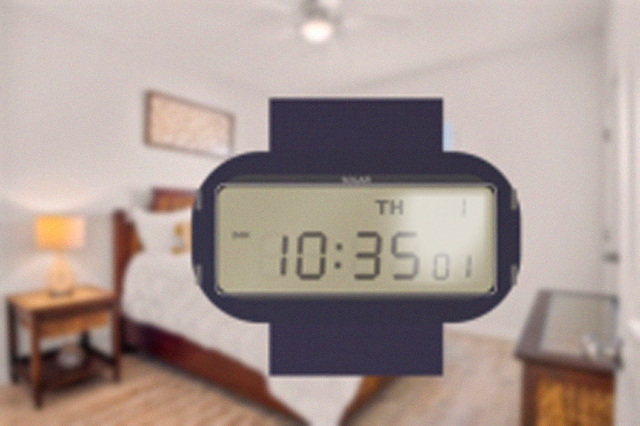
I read {"hour": 10, "minute": 35, "second": 1}
